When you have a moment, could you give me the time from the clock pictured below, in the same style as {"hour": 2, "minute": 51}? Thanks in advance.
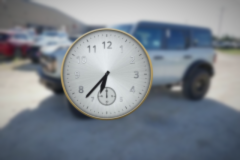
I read {"hour": 6, "minute": 37}
